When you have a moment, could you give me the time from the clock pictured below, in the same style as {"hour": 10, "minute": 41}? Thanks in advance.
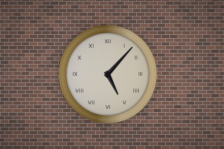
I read {"hour": 5, "minute": 7}
